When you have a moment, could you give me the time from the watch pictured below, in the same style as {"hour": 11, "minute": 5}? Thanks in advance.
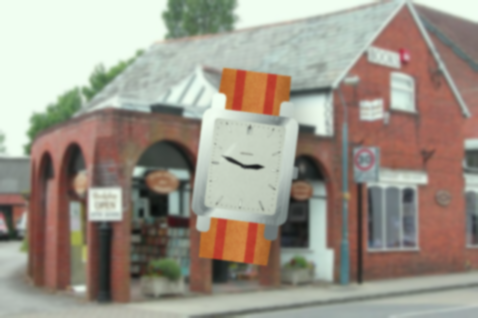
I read {"hour": 2, "minute": 48}
